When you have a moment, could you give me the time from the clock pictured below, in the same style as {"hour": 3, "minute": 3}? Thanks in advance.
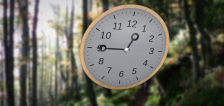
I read {"hour": 12, "minute": 45}
